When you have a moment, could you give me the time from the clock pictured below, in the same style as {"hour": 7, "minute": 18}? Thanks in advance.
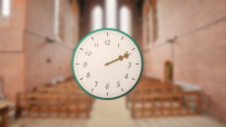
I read {"hour": 2, "minute": 11}
